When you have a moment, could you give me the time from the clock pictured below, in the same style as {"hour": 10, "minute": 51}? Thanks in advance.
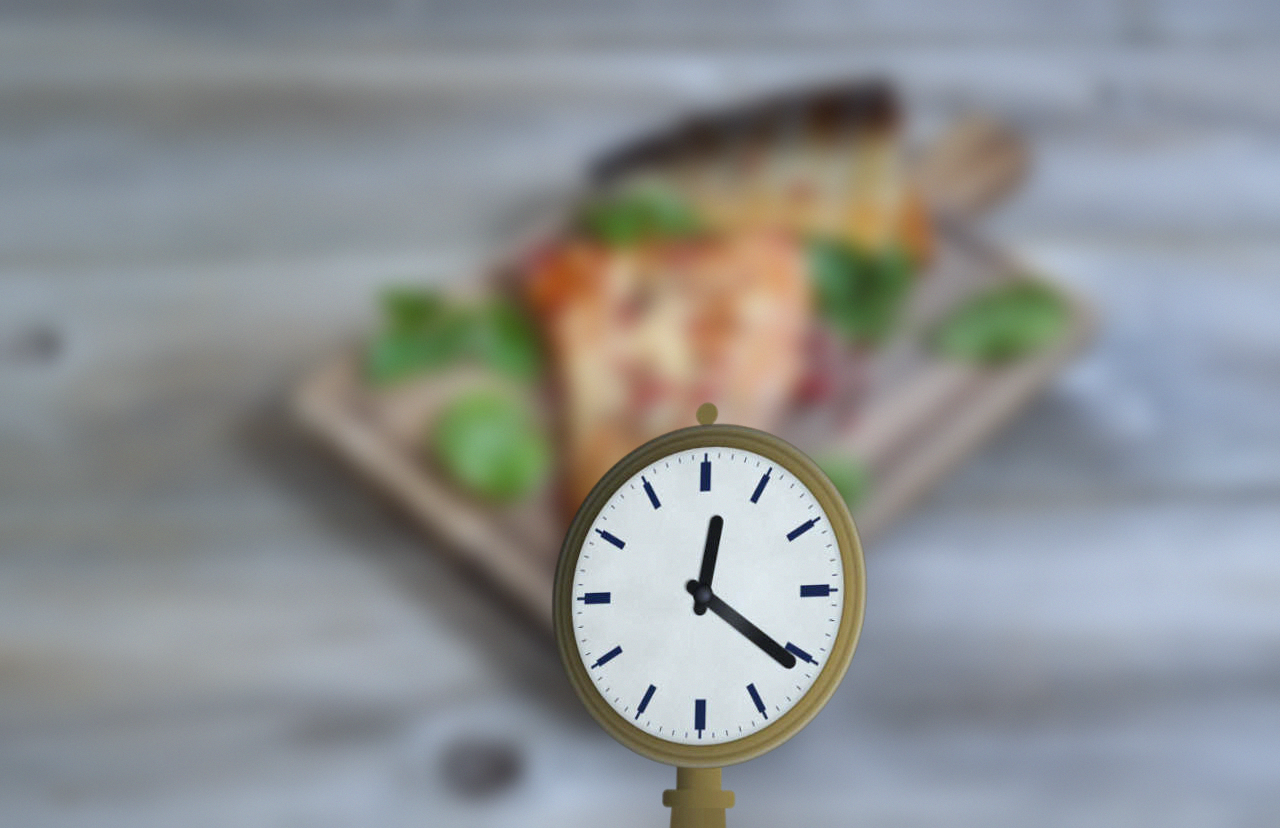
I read {"hour": 12, "minute": 21}
